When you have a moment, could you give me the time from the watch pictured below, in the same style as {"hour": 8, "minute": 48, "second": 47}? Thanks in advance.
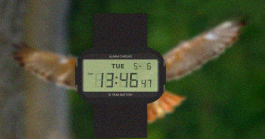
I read {"hour": 13, "minute": 46, "second": 47}
